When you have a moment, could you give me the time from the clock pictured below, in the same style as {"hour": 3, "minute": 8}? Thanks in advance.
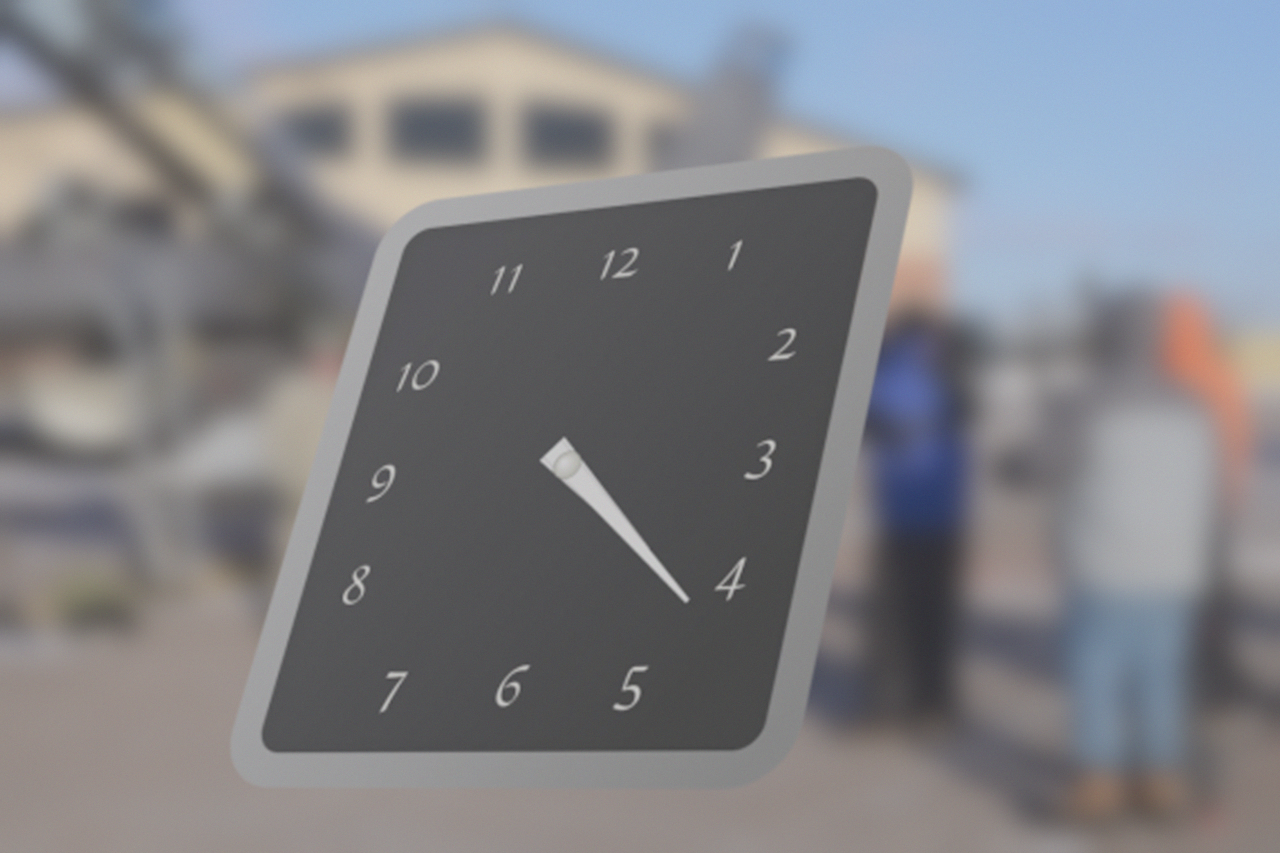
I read {"hour": 4, "minute": 22}
